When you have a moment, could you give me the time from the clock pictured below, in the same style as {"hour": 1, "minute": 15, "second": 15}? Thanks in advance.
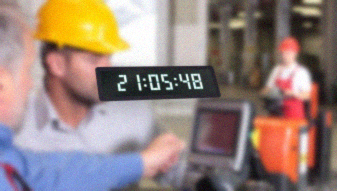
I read {"hour": 21, "minute": 5, "second": 48}
